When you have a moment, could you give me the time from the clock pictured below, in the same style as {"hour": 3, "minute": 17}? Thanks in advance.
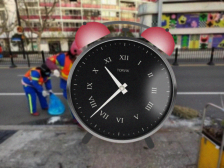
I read {"hour": 10, "minute": 37}
